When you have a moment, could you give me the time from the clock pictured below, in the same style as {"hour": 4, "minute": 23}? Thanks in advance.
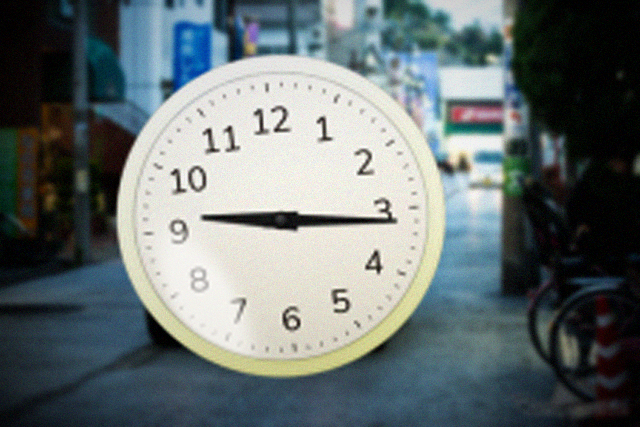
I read {"hour": 9, "minute": 16}
